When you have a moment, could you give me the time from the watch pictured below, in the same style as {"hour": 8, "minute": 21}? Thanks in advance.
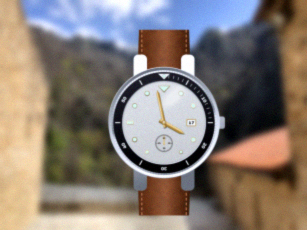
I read {"hour": 3, "minute": 58}
